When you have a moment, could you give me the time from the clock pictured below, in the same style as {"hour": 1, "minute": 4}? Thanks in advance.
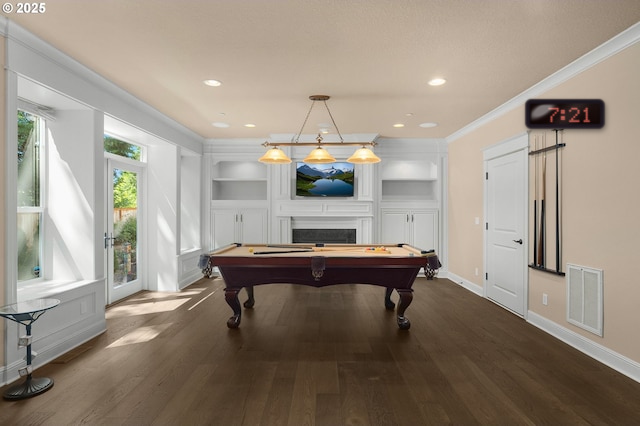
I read {"hour": 7, "minute": 21}
